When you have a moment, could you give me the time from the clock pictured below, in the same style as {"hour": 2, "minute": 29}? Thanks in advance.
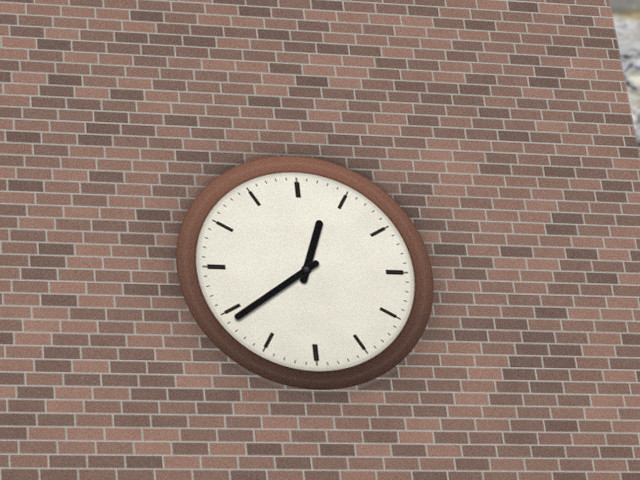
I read {"hour": 12, "minute": 39}
